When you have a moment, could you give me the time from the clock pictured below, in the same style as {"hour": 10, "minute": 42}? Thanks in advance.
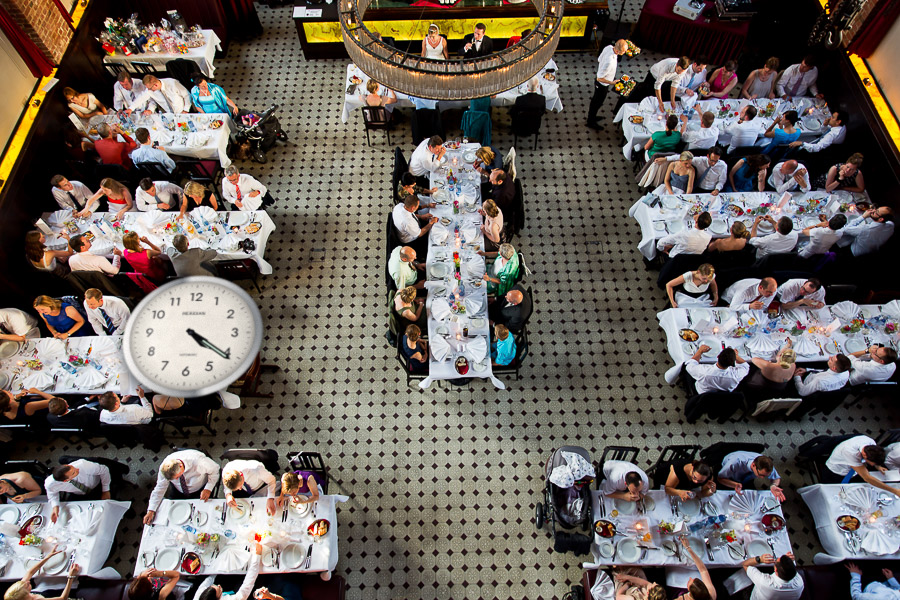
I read {"hour": 4, "minute": 21}
